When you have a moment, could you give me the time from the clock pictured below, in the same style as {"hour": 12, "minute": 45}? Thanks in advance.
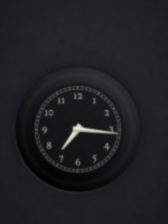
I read {"hour": 7, "minute": 16}
